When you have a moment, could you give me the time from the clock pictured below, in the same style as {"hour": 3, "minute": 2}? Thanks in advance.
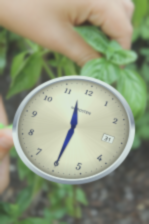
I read {"hour": 11, "minute": 30}
